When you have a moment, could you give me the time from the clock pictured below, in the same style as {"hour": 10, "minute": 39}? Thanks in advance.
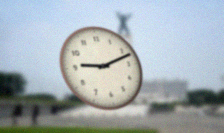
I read {"hour": 9, "minute": 12}
